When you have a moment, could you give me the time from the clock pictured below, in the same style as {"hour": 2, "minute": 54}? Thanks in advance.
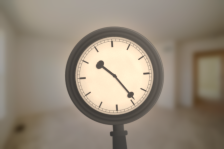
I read {"hour": 10, "minute": 24}
